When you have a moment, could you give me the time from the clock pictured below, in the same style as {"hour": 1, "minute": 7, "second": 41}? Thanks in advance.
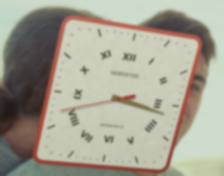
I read {"hour": 3, "minute": 16, "second": 42}
